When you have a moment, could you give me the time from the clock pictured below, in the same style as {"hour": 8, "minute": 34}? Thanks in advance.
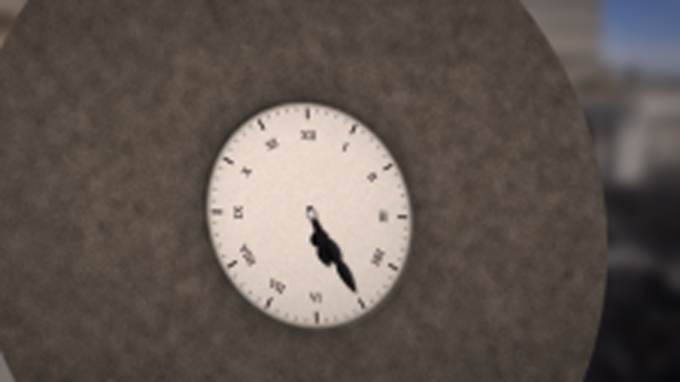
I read {"hour": 5, "minute": 25}
